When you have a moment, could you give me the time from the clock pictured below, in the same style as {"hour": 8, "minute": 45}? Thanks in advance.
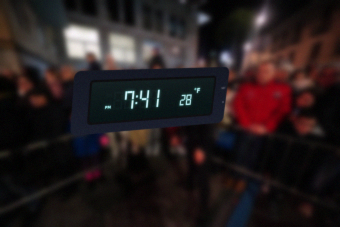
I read {"hour": 7, "minute": 41}
